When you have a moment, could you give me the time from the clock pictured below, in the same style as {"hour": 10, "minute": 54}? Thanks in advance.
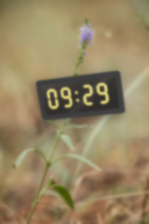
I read {"hour": 9, "minute": 29}
